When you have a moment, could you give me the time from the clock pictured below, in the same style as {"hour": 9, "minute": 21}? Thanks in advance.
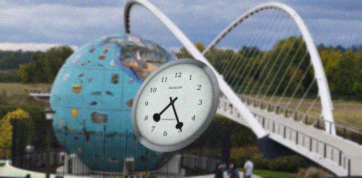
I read {"hour": 7, "minute": 25}
